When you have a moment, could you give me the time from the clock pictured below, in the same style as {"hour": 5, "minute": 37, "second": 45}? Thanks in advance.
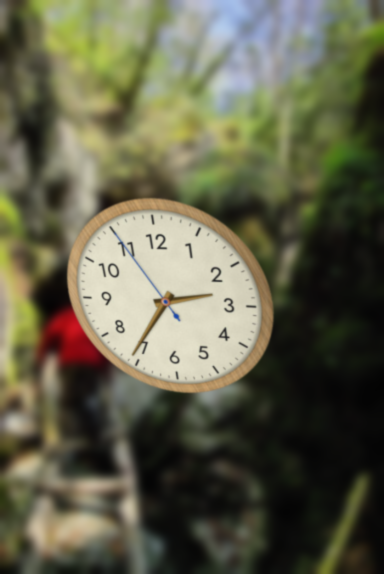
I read {"hour": 2, "minute": 35, "second": 55}
